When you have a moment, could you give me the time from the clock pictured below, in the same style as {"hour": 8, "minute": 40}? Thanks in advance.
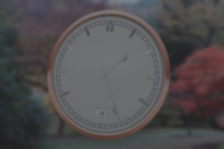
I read {"hour": 1, "minute": 26}
